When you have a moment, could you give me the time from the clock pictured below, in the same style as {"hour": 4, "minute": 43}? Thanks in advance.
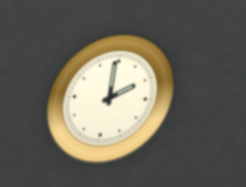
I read {"hour": 1, "minute": 59}
